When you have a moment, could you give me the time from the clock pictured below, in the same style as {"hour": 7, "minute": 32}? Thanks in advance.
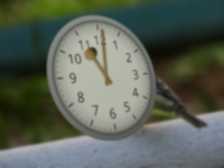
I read {"hour": 11, "minute": 1}
